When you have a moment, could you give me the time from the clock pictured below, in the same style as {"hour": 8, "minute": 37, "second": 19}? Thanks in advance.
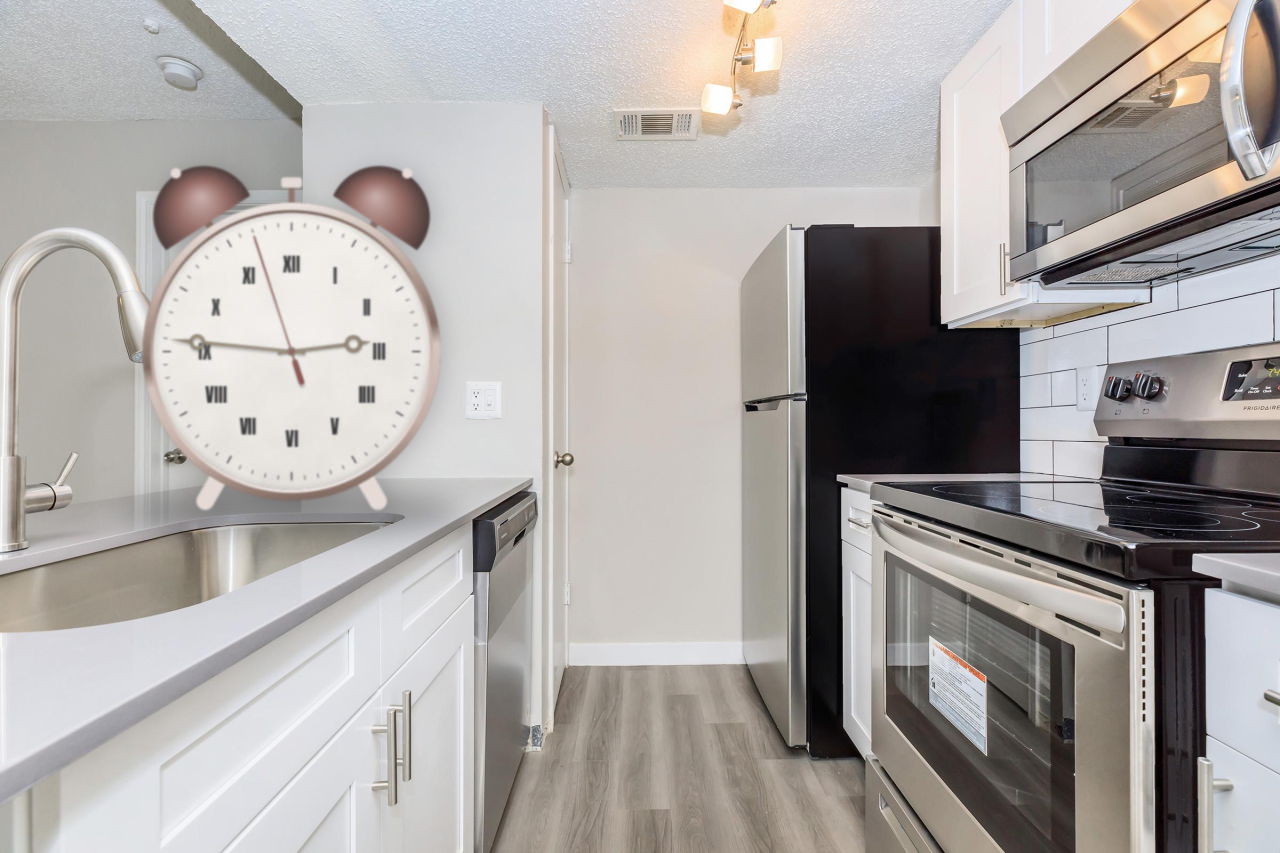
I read {"hour": 2, "minute": 45, "second": 57}
